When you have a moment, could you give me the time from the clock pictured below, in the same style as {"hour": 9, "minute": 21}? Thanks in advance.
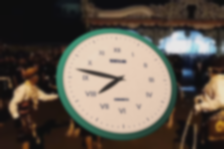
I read {"hour": 7, "minute": 47}
